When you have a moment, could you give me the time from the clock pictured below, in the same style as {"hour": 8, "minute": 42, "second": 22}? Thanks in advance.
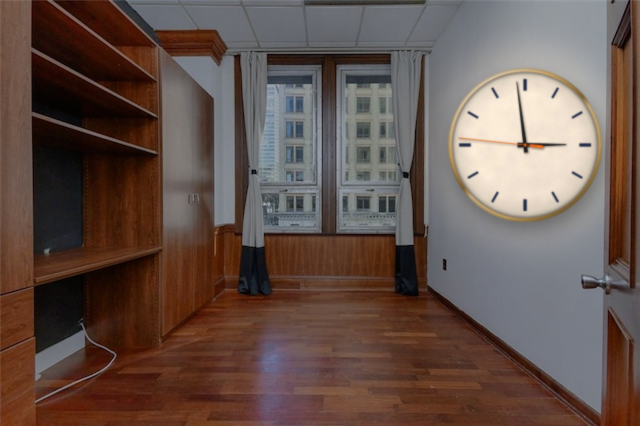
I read {"hour": 2, "minute": 58, "second": 46}
